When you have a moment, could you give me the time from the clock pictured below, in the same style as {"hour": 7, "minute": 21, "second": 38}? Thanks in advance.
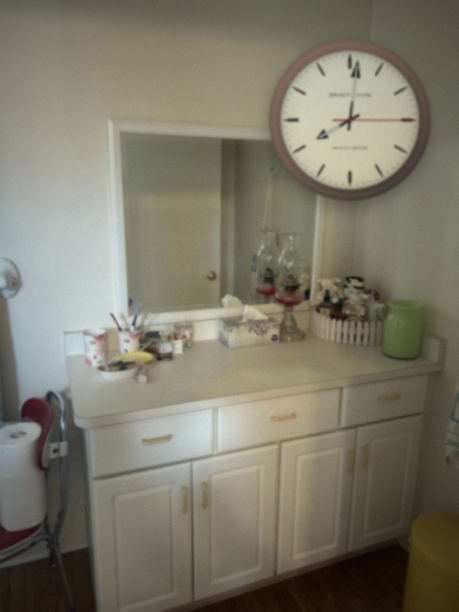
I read {"hour": 8, "minute": 1, "second": 15}
